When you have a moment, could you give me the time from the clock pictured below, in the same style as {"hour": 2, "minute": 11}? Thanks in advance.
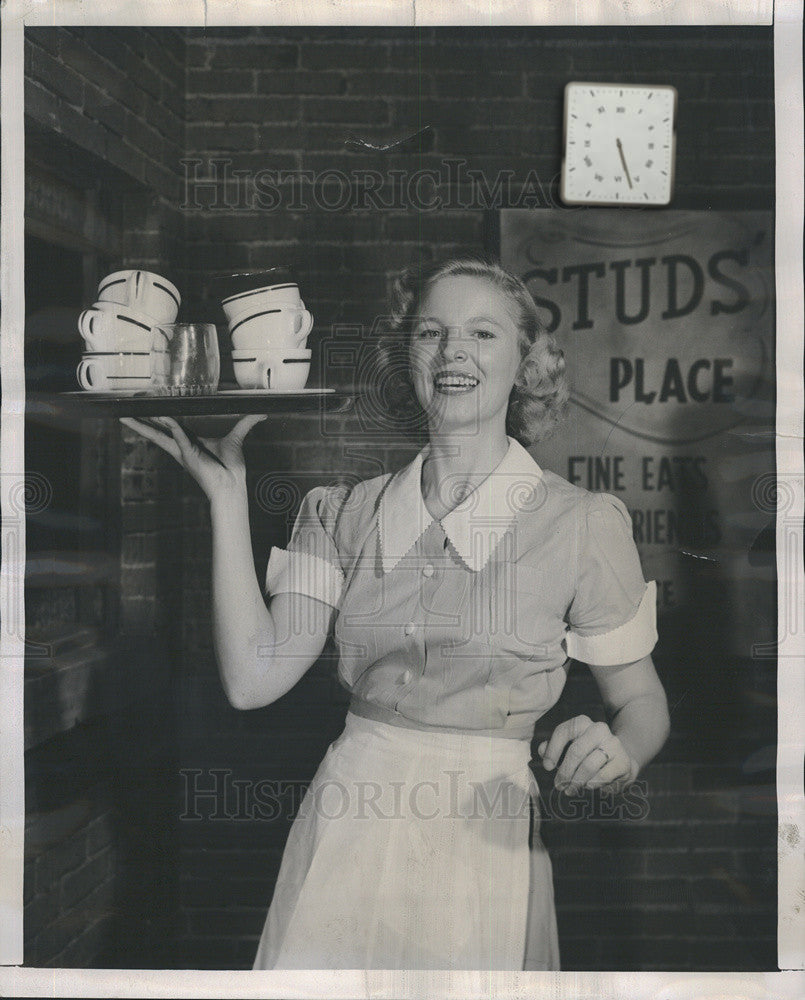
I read {"hour": 5, "minute": 27}
